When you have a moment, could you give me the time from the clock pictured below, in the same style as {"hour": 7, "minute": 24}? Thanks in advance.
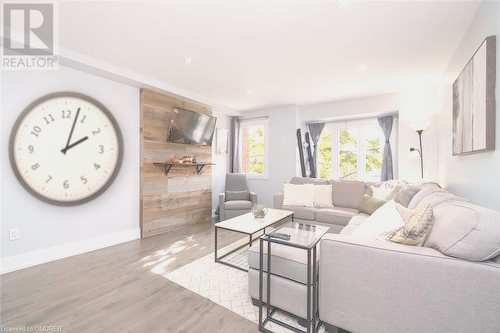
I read {"hour": 2, "minute": 3}
